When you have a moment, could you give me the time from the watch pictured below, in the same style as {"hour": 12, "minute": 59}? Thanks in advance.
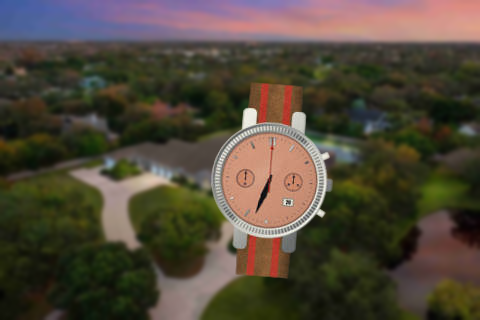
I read {"hour": 6, "minute": 33}
